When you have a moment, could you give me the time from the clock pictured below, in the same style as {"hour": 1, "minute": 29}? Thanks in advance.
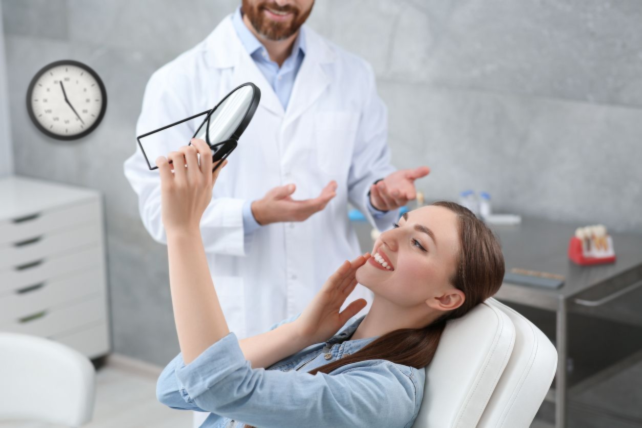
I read {"hour": 11, "minute": 24}
